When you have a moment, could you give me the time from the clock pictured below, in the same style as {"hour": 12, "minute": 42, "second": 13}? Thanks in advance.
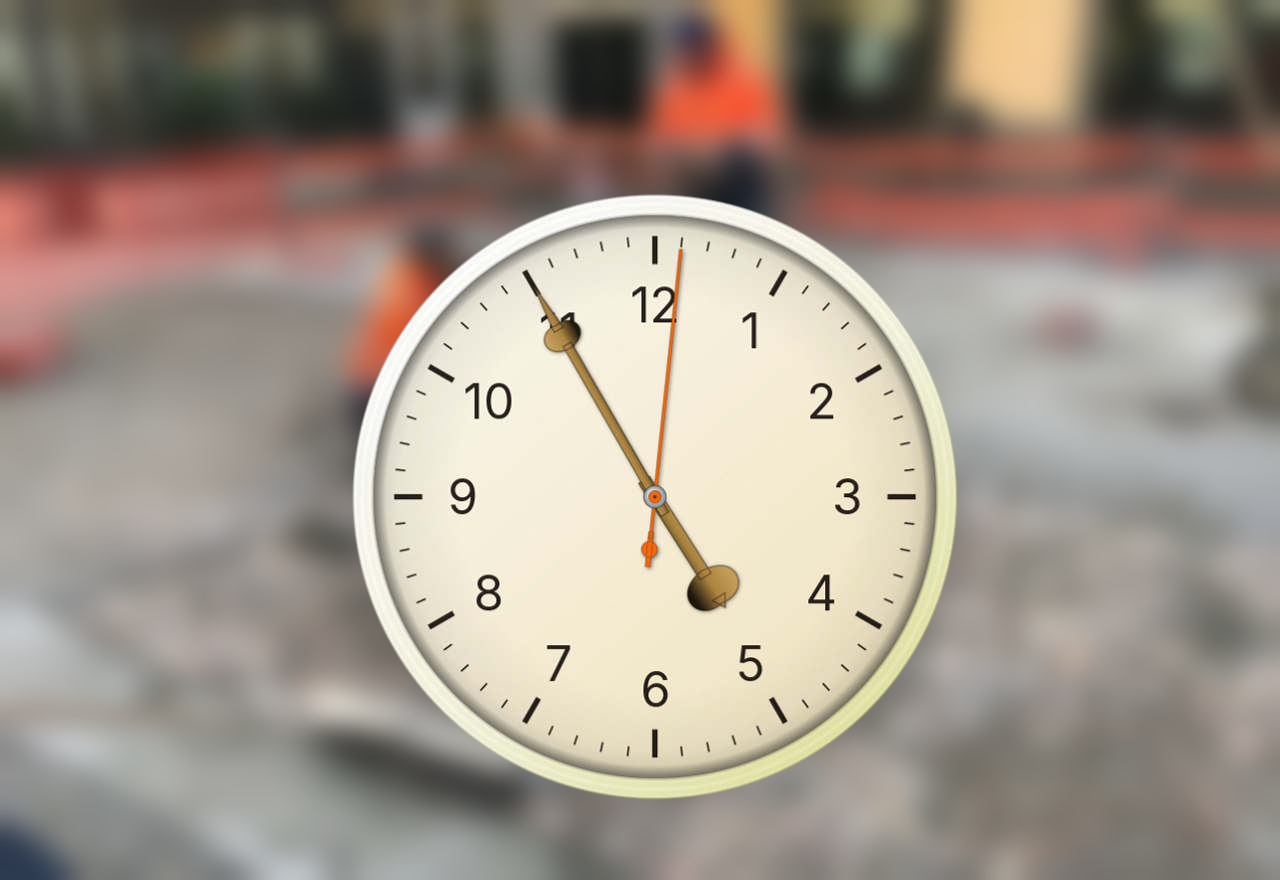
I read {"hour": 4, "minute": 55, "second": 1}
